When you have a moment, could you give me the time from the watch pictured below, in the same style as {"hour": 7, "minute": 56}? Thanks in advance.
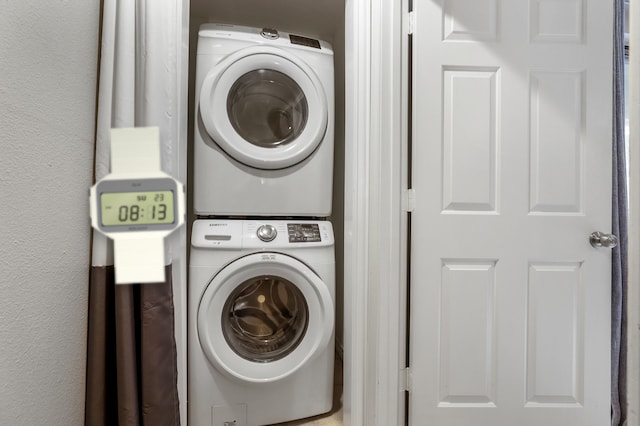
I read {"hour": 8, "minute": 13}
